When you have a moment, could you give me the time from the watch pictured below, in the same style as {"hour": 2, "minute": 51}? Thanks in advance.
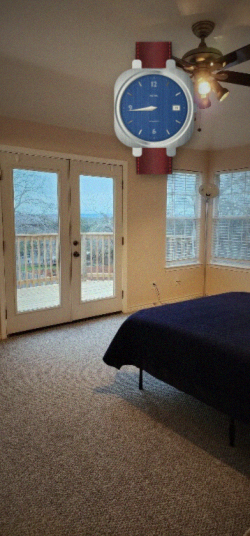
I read {"hour": 8, "minute": 44}
